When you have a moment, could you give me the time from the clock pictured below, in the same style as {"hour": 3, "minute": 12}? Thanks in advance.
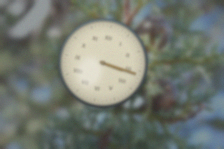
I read {"hour": 3, "minute": 16}
